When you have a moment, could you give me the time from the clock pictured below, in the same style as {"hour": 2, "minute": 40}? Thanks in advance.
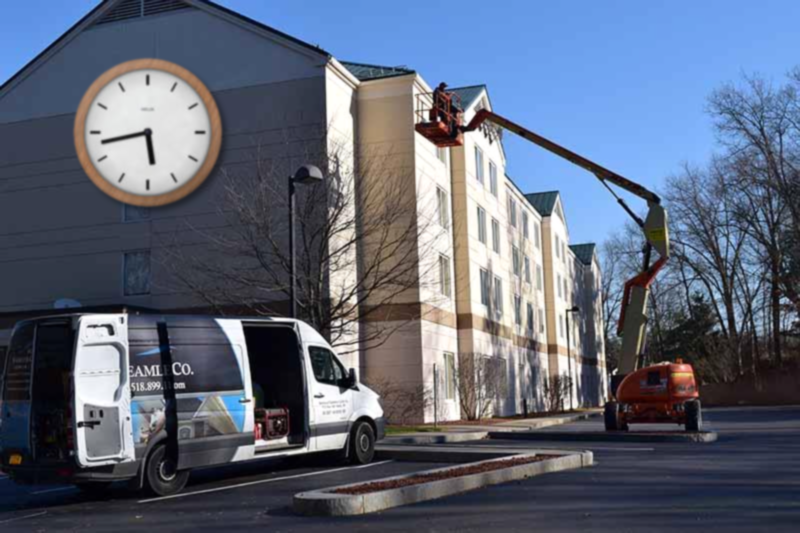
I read {"hour": 5, "minute": 43}
